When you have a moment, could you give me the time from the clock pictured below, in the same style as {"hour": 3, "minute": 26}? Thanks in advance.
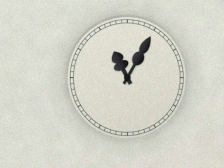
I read {"hour": 11, "minute": 5}
